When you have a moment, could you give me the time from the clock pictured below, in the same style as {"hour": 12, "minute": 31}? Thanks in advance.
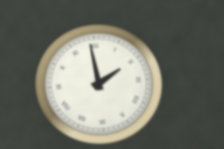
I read {"hour": 1, "minute": 59}
